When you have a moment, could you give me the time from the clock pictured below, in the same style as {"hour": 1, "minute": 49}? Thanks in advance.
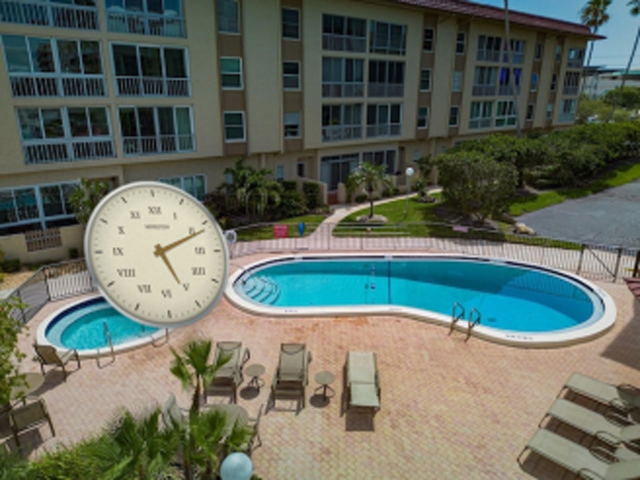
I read {"hour": 5, "minute": 11}
